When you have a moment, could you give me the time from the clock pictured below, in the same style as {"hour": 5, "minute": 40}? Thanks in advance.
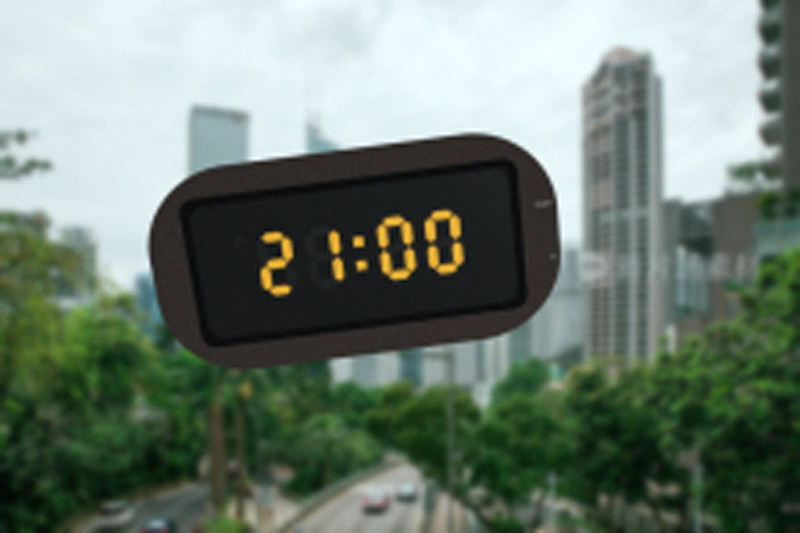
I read {"hour": 21, "minute": 0}
